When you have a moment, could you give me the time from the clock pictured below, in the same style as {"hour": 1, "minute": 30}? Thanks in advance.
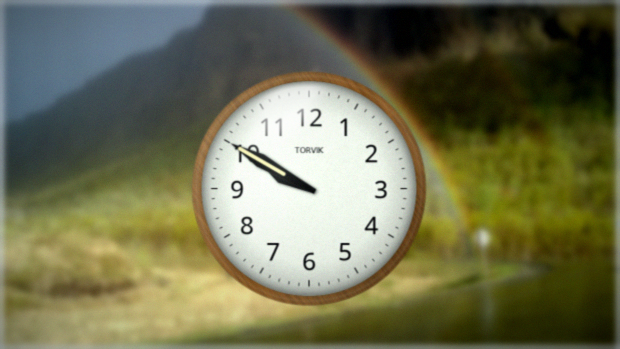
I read {"hour": 9, "minute": 50}
